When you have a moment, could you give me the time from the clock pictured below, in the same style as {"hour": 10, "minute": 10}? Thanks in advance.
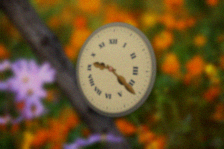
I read {"hour": 9, "minute": 21}
